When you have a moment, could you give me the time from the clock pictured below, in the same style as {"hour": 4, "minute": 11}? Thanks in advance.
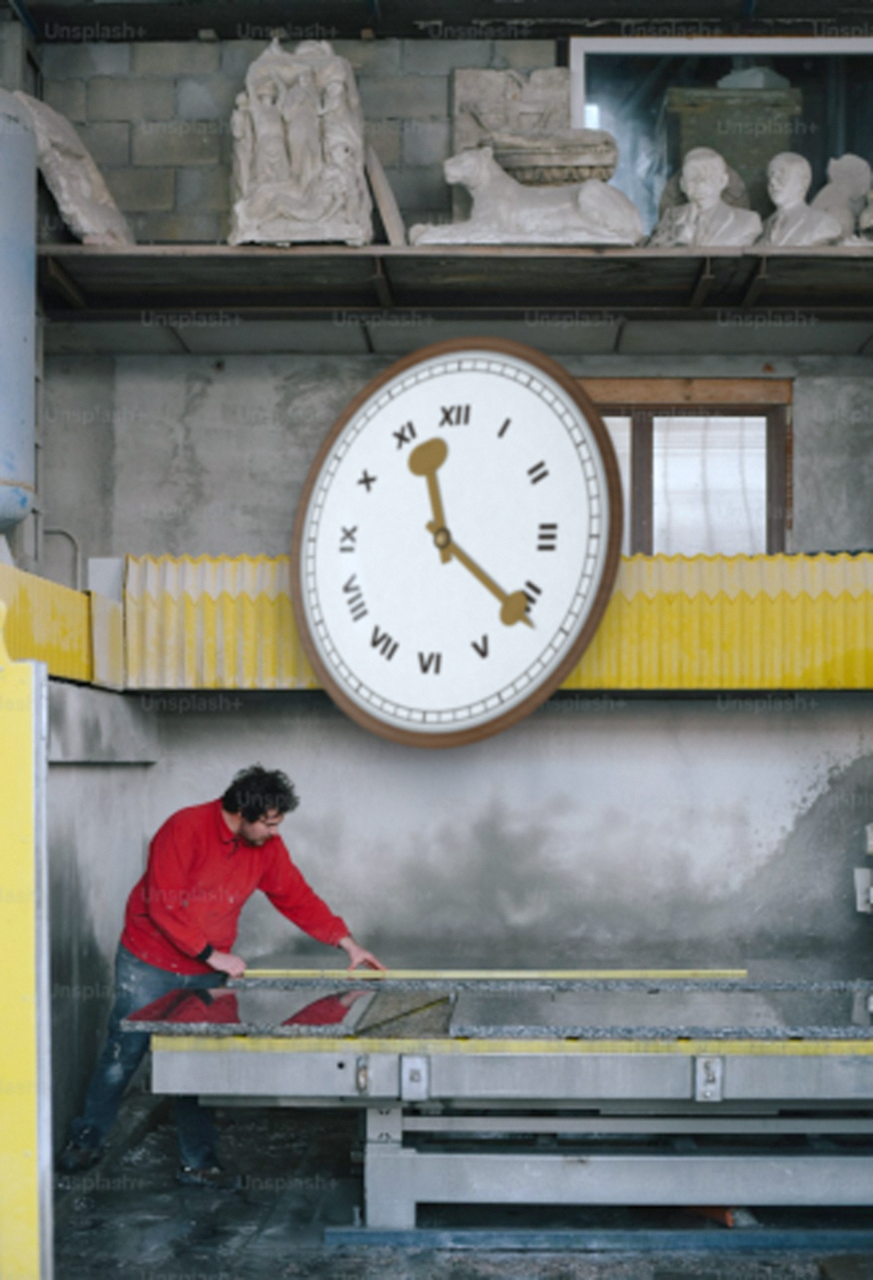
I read {"hour": 11, "minute": 21}
